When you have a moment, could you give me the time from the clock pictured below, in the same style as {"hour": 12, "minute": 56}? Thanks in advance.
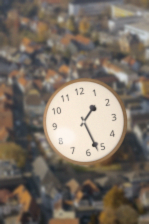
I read {"hour": 1, "minute": 27}
